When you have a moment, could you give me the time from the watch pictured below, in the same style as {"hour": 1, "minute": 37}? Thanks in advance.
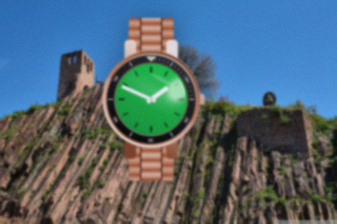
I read {"hour": 1, "minute": 49}
